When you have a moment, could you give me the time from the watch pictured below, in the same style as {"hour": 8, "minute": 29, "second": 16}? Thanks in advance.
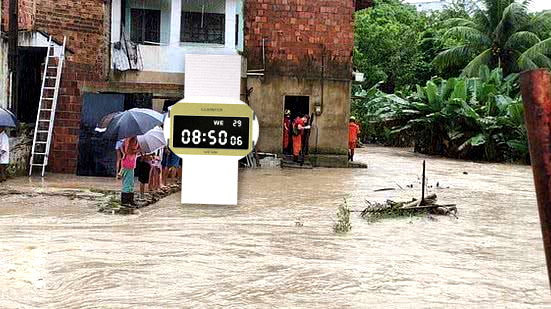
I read {"hour": 8, "minute": 50, "second": 6}
